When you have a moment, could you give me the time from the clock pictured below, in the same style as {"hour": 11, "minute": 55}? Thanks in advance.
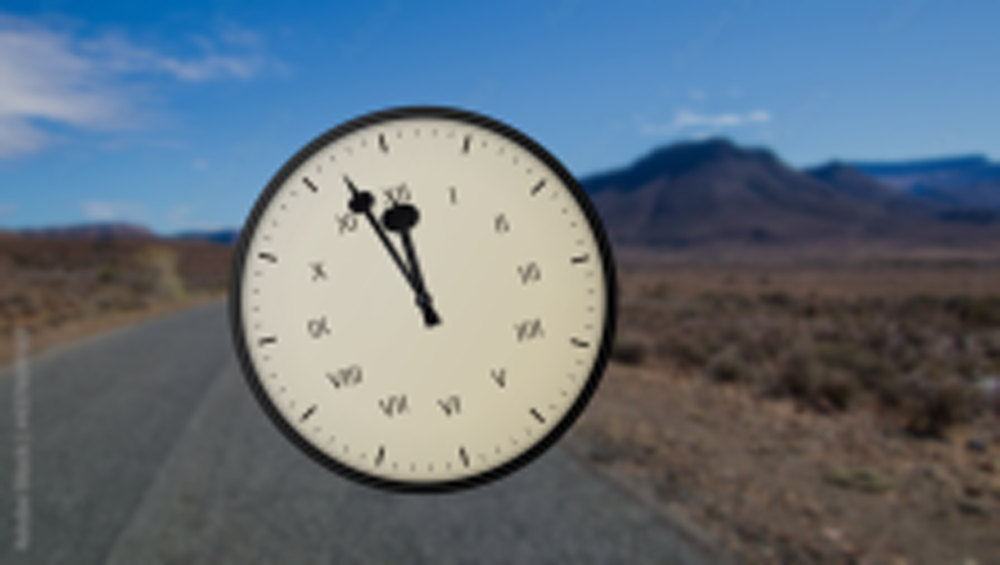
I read {"hour": 11, "minute": 57}
